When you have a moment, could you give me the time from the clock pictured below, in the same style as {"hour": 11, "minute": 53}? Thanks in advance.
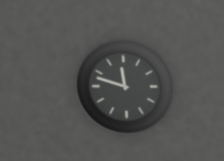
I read {"hour": 11, "minute": 48}
